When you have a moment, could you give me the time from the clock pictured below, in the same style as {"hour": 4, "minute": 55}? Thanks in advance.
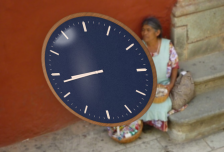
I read {"hour": 8, "minute": 43}
